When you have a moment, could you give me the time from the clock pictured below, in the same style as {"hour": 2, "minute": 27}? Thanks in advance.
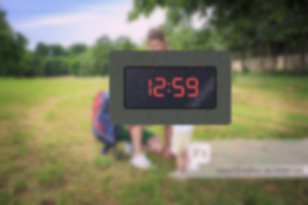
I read {"hour": 12, "minute": 59}
